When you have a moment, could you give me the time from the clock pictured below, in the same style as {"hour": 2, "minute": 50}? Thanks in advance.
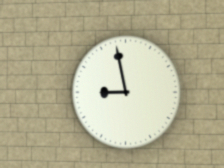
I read {"hour": 8, "minute": 58}
